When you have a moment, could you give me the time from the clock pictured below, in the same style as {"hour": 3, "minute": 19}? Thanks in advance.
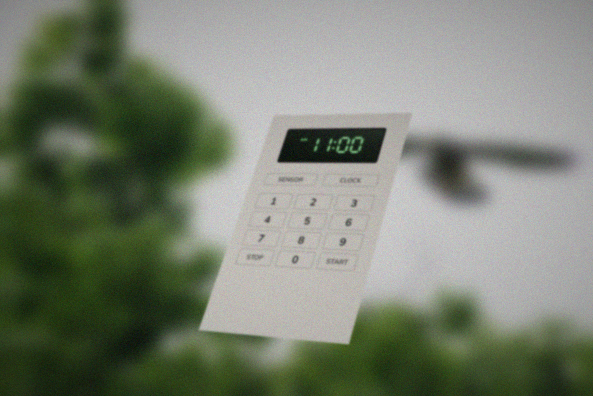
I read {"hour": 11, "minute": 0}
